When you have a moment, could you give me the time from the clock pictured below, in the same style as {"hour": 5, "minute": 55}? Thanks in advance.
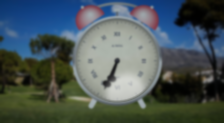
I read {"hour": 6, "minute": 34}
